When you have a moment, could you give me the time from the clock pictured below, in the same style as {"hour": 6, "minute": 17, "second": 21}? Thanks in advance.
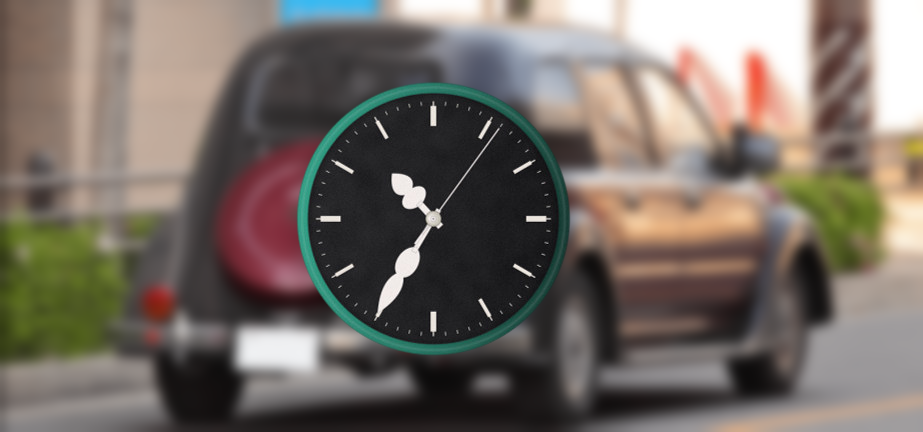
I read {"hour": 10, "minute": 35, "second": 6}
